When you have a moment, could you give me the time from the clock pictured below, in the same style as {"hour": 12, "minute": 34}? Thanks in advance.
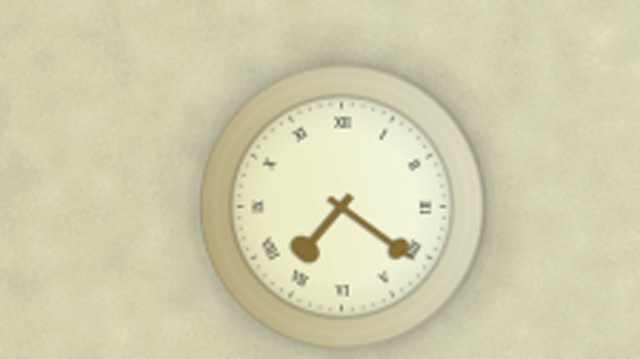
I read {"hour": 7, "minute": 21}
